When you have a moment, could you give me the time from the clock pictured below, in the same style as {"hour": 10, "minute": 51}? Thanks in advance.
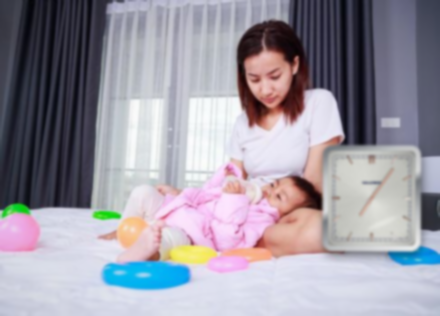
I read {"hour": 7, "minute": 6}
